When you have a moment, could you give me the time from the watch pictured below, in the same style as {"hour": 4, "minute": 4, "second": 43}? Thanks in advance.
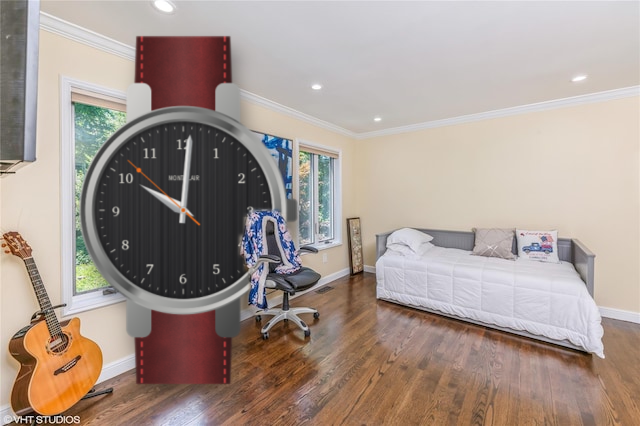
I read {"hour": 10, "minute": 0, "second": 52}
